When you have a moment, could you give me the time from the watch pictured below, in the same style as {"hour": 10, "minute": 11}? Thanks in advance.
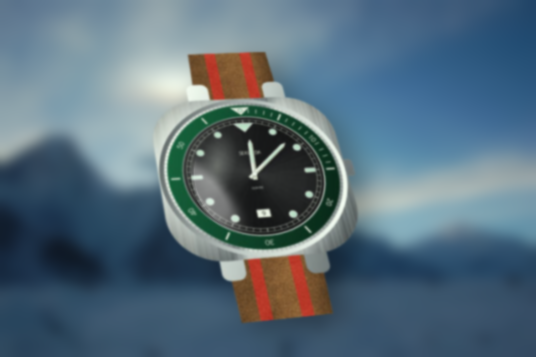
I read {"hour": 12, "minute": 8}
